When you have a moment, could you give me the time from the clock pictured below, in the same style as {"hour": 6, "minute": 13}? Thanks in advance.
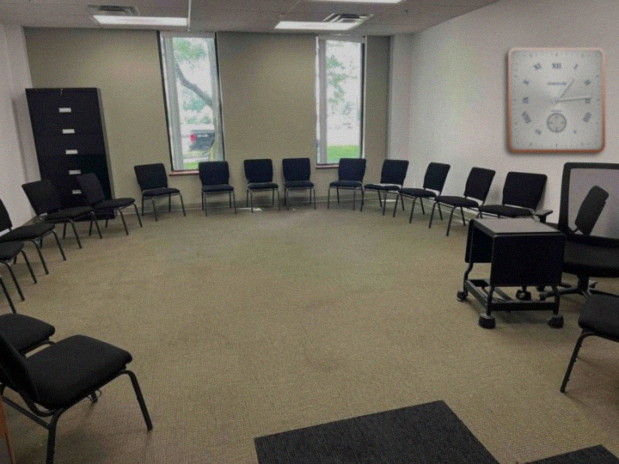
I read {"hour": 1, "minute": 14}
